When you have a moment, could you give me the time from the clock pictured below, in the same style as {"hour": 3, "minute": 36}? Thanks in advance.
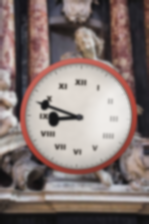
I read {"hour": 8, "minute": 48}
